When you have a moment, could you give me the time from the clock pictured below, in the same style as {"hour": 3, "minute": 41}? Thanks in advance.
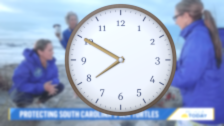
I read {"hour": 7, "minute": 50}
